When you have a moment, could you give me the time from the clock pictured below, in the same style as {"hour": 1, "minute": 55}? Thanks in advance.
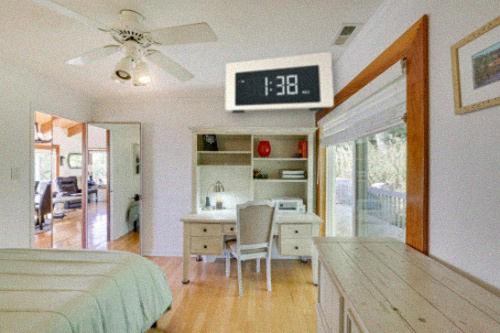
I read {"hour": 1, "minute": 38}
